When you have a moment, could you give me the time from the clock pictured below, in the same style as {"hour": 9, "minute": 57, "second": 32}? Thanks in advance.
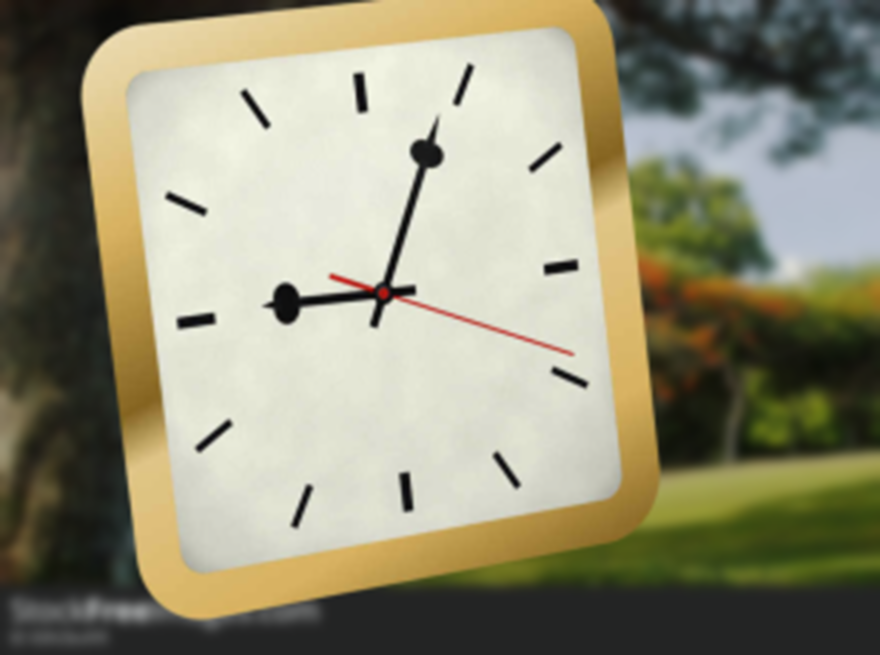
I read {"hour": 9, "minute": 4, "second": 19}
